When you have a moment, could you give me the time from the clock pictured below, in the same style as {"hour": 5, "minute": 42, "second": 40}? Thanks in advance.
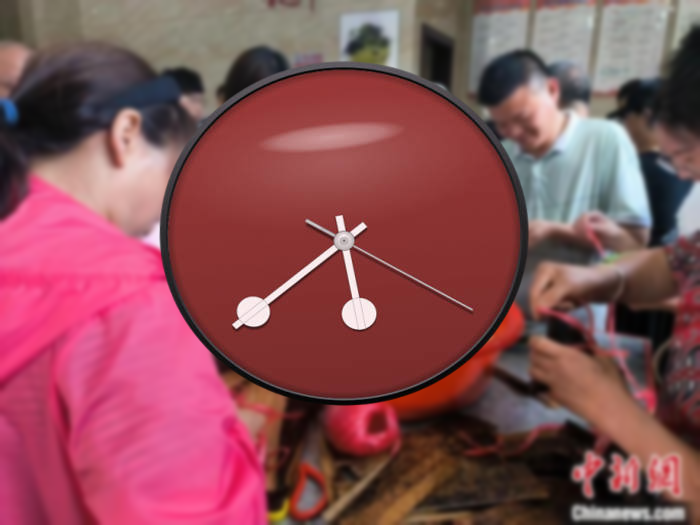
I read {"hour": 5, "minute": 38, "second": 20}
